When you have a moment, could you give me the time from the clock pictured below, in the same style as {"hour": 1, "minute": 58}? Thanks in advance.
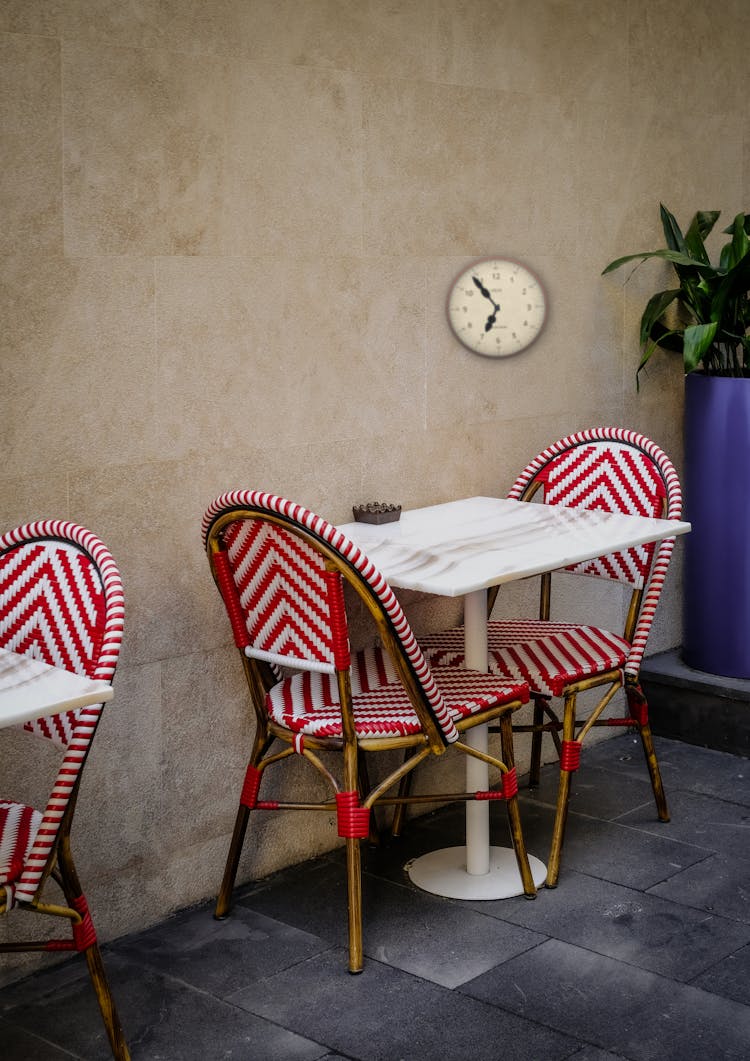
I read {"hour": 6, "minute": 54}
